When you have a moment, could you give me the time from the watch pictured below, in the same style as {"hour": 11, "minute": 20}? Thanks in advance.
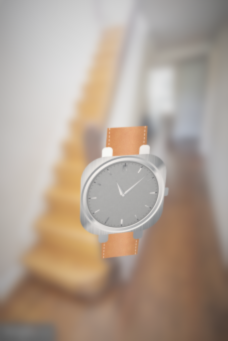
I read {"hour": 11, "minute": 8}
